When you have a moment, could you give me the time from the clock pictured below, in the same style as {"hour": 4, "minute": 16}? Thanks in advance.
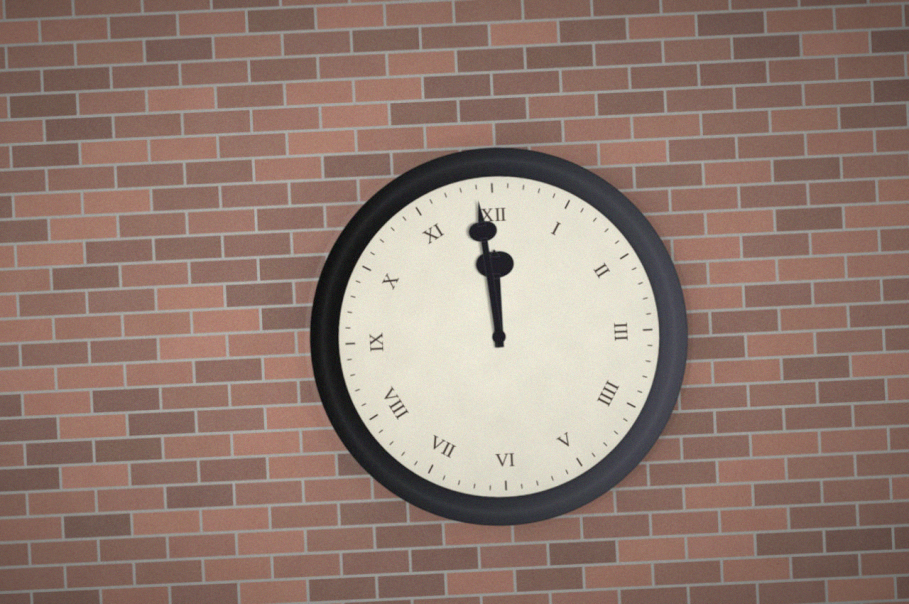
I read {"hour": 11, "minute": 59}
